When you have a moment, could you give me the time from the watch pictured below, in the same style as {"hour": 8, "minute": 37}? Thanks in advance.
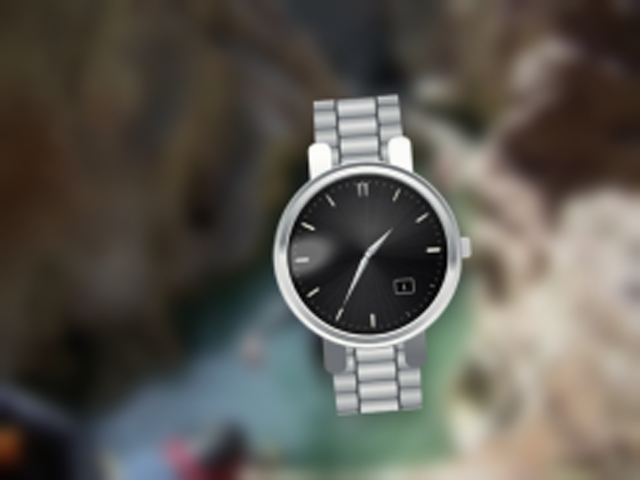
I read {"hour": 1, "minute": 35}
